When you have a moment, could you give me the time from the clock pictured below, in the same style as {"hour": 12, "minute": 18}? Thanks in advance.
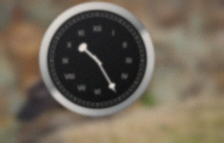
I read {"hour": 10, "minute": 25}
